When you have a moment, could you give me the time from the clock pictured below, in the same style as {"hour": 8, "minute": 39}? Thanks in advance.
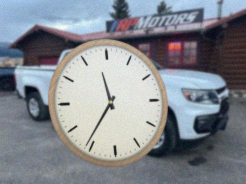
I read {"hour": 11, "minute": 36}
